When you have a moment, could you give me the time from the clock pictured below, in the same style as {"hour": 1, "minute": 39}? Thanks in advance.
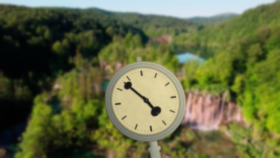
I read {"hour": 4, "minute": 53}
